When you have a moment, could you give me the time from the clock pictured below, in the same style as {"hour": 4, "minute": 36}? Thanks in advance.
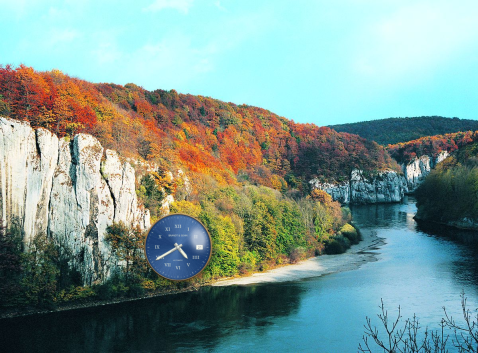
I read {"hour": 4, "minute": 40}
